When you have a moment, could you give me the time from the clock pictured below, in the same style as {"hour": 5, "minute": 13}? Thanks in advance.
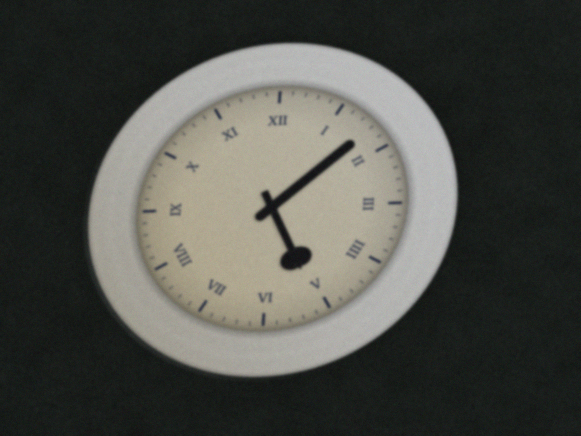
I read {"hour": 5, "minute": 8}
